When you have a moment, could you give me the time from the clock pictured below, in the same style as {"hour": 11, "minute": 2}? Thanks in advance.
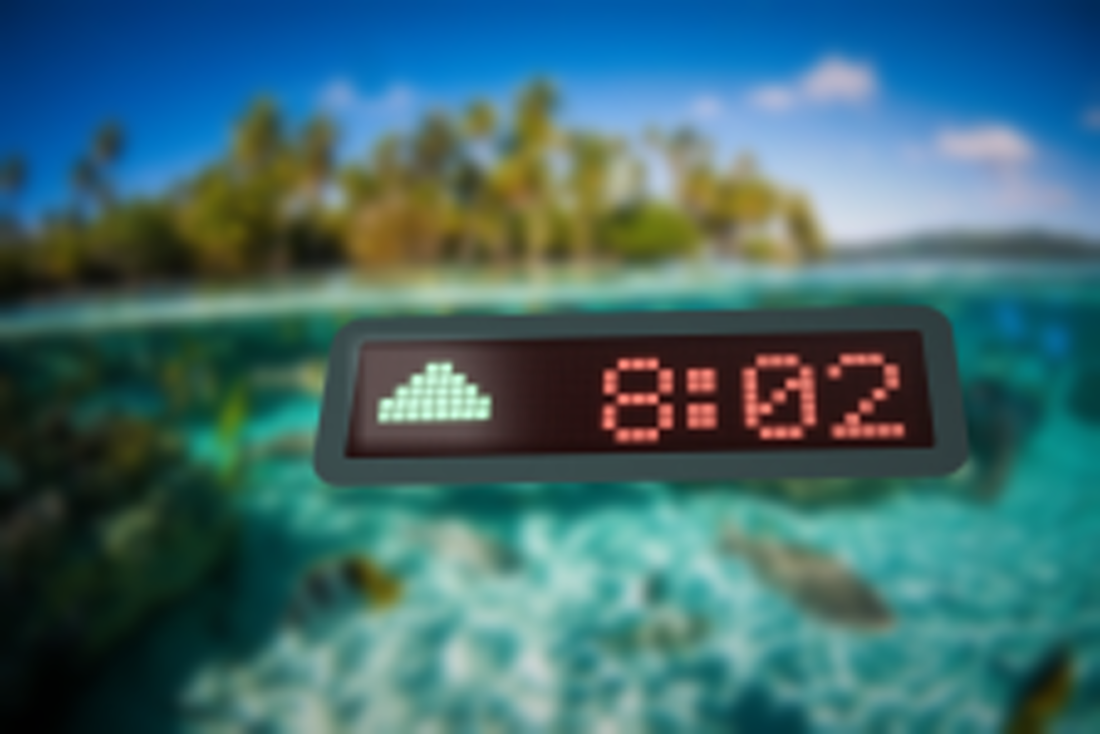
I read {"hour": 8, "minute": 2}
